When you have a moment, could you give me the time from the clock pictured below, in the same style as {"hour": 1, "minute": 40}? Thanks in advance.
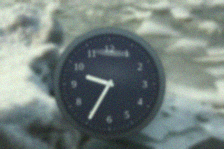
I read {"hour": 9, "minute": 35}
